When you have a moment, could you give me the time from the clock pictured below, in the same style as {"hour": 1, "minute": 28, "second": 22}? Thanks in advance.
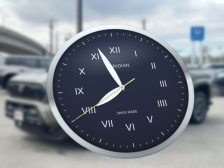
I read {"hour": 7, "minute": 56, "second": 40}
